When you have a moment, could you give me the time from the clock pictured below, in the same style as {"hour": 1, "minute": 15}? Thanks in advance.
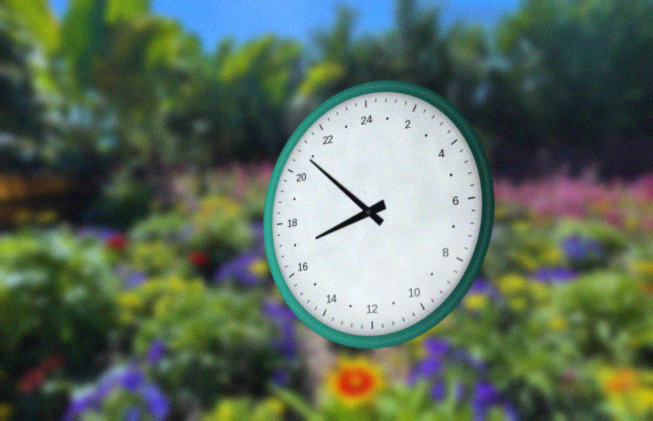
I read {"hour": 16, "minute": 52}
